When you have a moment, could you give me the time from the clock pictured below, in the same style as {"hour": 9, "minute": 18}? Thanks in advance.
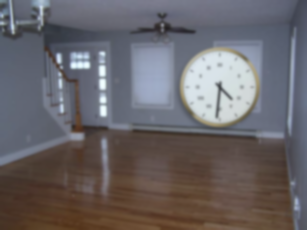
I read {"hour": 4, "minute": 31}
